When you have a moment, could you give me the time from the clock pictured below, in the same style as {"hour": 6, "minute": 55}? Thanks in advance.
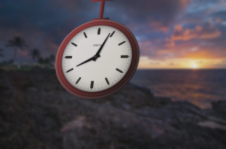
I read {"hour": 8, "minute": 4}
